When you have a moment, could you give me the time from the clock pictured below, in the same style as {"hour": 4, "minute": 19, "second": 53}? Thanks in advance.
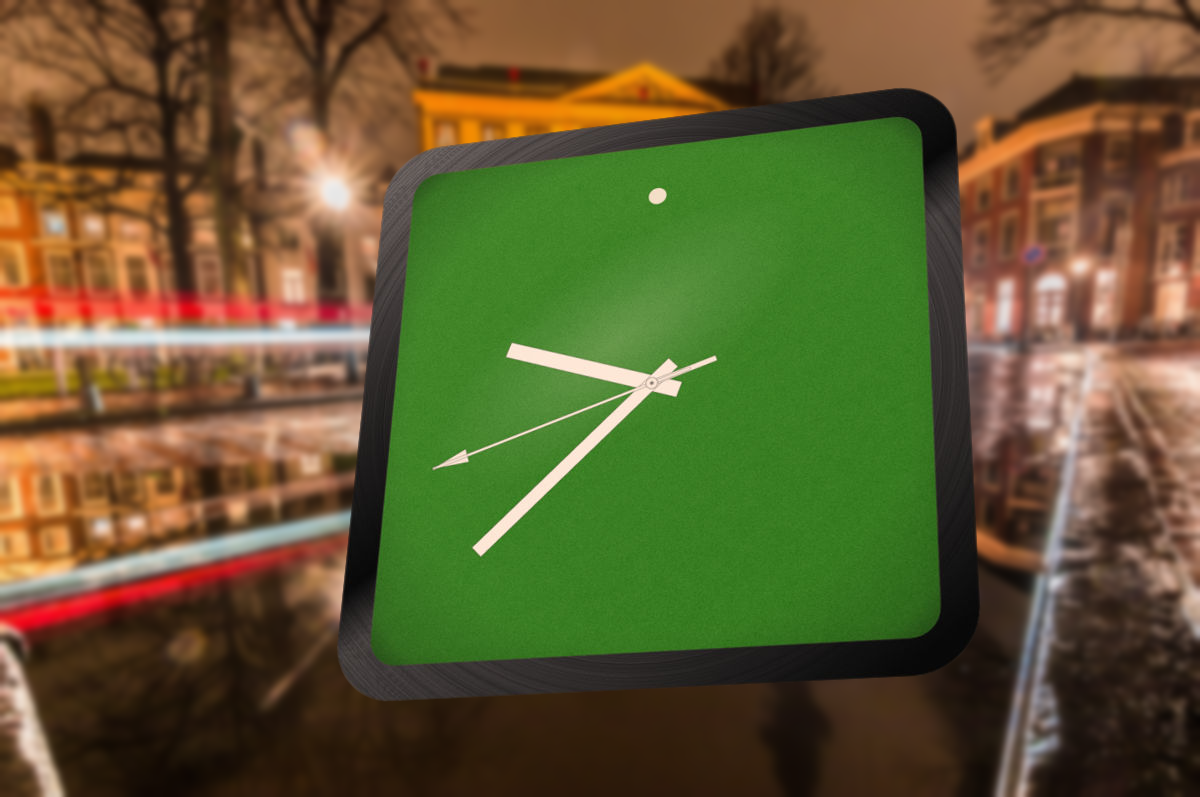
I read {"hour": 9, "minute": 37, "second": 42}
